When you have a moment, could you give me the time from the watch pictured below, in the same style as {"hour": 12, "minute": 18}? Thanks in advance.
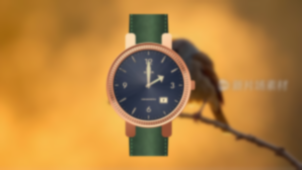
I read {"hour": 2, "minute": 0}
